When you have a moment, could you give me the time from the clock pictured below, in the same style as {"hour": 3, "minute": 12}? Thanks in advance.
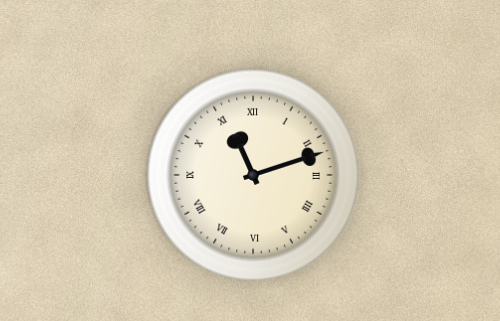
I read {"hour": 11, "minute": 12}
